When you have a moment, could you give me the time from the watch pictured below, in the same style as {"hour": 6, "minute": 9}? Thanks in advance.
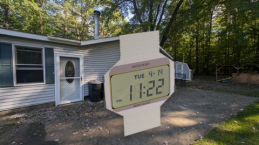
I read {"hour": 11, "minute": 22}
